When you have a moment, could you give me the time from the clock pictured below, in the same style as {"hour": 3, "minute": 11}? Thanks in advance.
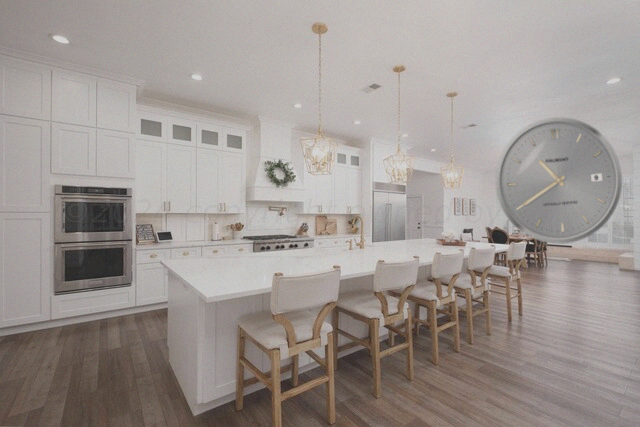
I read {"hour": 10, "minute": 40}
